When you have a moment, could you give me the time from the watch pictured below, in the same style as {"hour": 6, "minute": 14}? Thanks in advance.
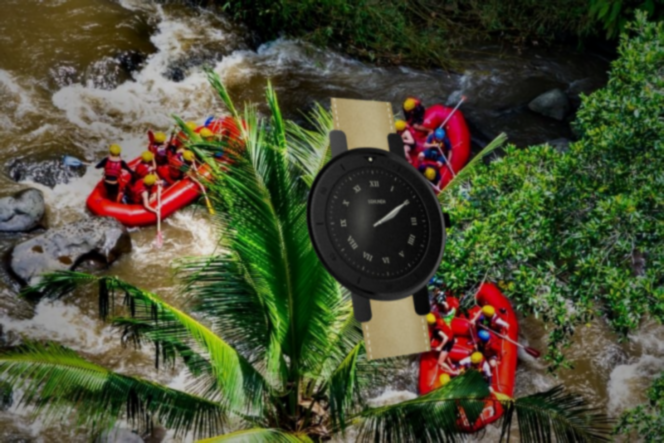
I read {"hour": 2, "minute": 10}
